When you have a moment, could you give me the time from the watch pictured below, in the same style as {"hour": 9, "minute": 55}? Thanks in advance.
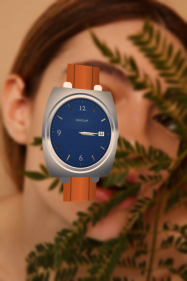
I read {"hour": 3, "minute": 15}
